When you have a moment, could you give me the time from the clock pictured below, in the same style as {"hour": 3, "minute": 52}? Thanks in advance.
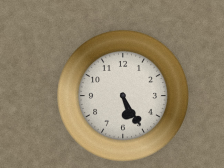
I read {"hour": 5, "minute": 25}
